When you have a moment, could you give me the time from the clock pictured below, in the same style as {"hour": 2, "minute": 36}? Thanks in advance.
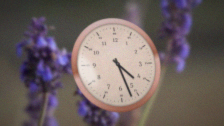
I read {"hour": 4, "minute": 27}
